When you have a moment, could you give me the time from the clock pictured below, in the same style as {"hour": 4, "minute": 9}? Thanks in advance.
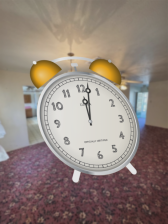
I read {"hour": 12, "minute": 2}
